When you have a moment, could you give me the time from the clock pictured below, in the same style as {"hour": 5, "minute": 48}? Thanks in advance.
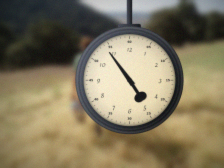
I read {"hour": 4, "minute": 54}
